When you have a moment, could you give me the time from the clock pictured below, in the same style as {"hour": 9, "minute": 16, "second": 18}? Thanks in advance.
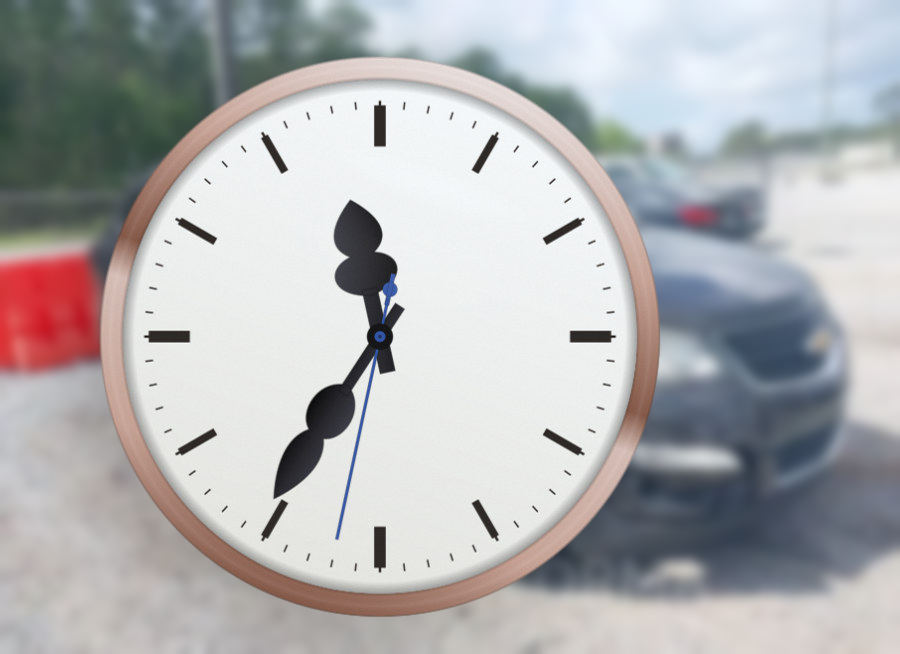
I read {"hour": 11, "minute": 35, "second": 32}
